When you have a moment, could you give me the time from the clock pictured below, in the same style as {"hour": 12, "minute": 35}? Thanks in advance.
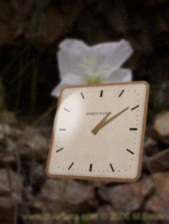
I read {"hour": 1, "minute": 9}
